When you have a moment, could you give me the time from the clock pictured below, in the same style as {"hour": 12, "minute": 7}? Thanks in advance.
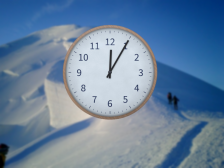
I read {"hour": 12, "minute": 5}
